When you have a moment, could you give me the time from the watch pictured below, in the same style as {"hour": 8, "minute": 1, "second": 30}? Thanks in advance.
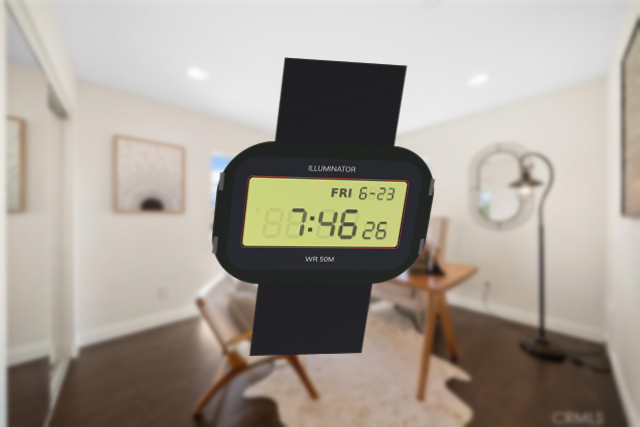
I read {"hour": 7, "minute": 46, "second": 26}
